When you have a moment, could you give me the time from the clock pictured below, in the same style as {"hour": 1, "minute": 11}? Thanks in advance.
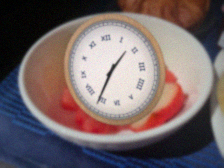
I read {"hour": 1, "minute": 36}
